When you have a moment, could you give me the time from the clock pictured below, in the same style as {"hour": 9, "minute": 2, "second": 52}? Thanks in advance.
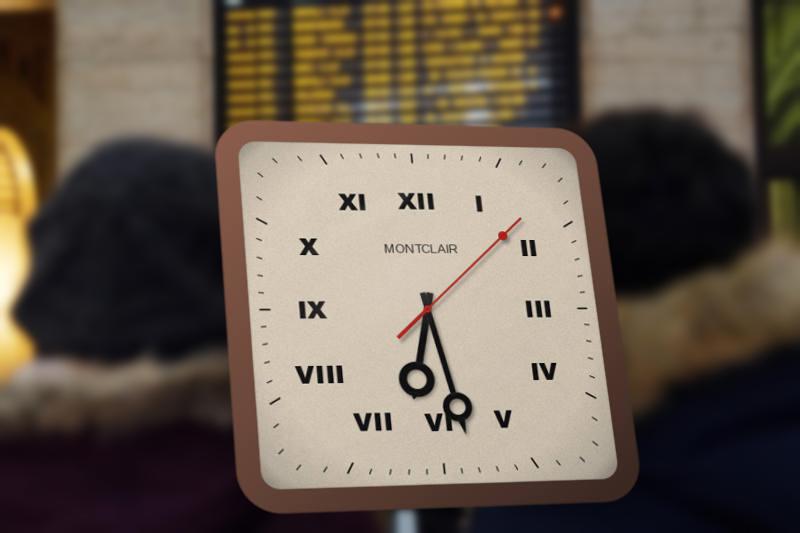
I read {"hour": 6, "minute": 28, "second": 8}
